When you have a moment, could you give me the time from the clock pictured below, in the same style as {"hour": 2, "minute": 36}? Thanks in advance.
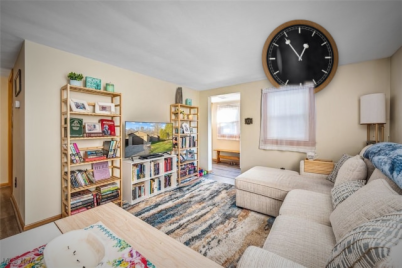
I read {"hour": 12, "minute": 54}
